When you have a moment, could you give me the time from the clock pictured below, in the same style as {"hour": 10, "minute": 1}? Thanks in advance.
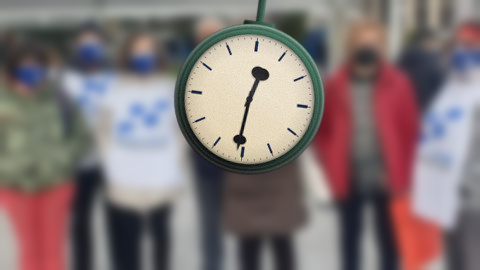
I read {"hour": 12, "minute": 31}
